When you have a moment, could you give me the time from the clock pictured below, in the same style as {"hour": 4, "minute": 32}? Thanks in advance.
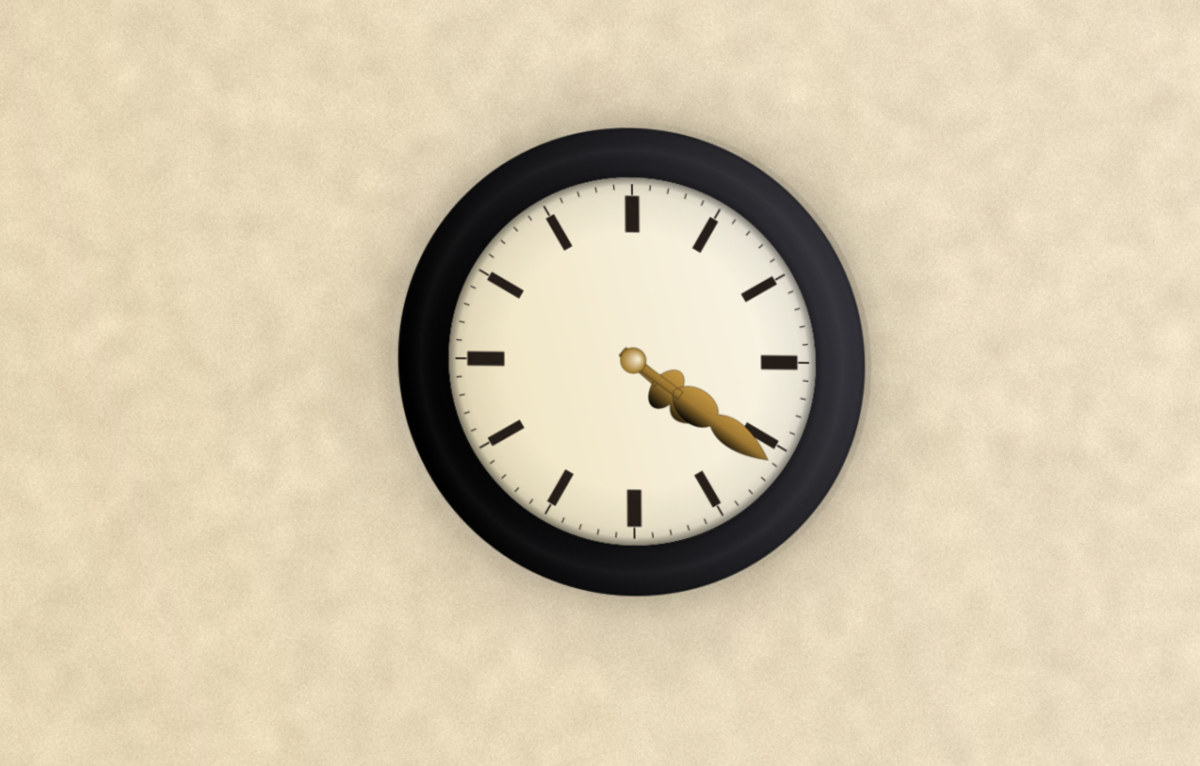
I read {"hour": 4, "minute": 21}
